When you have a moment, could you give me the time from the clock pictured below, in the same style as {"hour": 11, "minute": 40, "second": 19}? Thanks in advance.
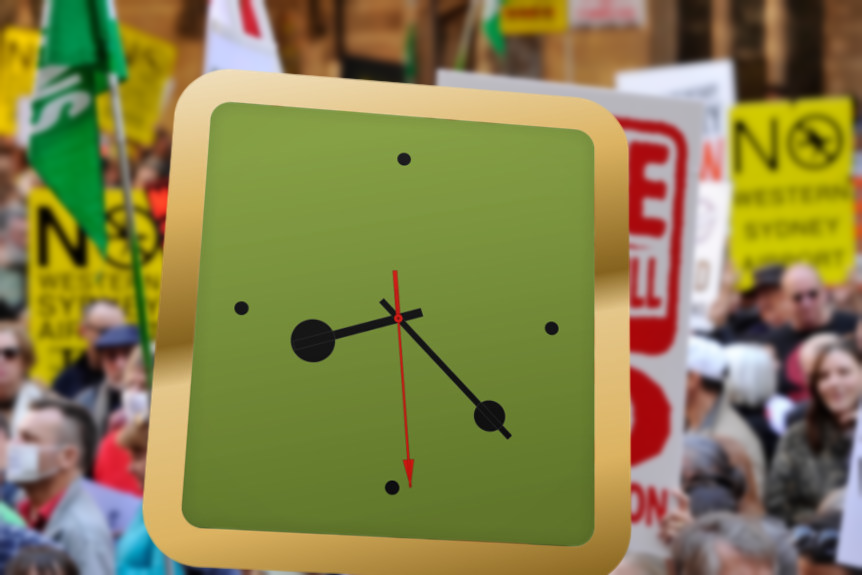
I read {"hour": 8, "minute": 22, "second": 29}
